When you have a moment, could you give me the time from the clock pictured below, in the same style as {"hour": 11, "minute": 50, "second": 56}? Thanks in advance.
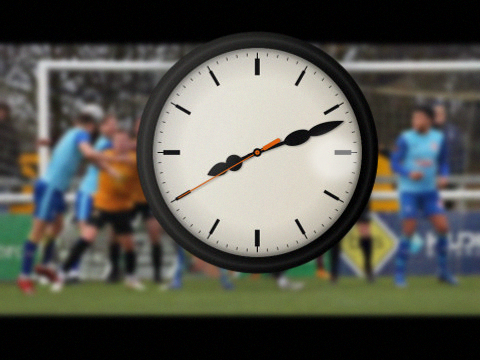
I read {"hour": 8, "minute": 11, "second": 40}
